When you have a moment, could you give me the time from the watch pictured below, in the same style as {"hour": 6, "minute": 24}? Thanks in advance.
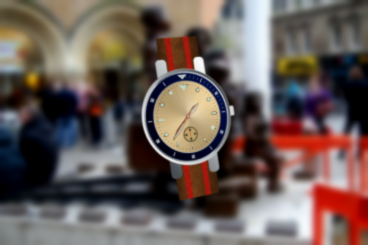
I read {"hour": 1, "minute": 37}
